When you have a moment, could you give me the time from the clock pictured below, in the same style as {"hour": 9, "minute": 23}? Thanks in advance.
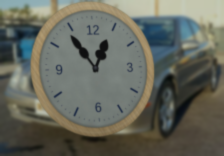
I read {"hour": 12, "minute": 54}
